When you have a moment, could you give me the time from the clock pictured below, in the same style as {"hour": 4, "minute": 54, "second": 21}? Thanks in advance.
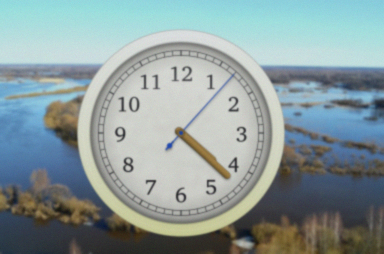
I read {"hour": 4, "minute": 22, "second": 7}
